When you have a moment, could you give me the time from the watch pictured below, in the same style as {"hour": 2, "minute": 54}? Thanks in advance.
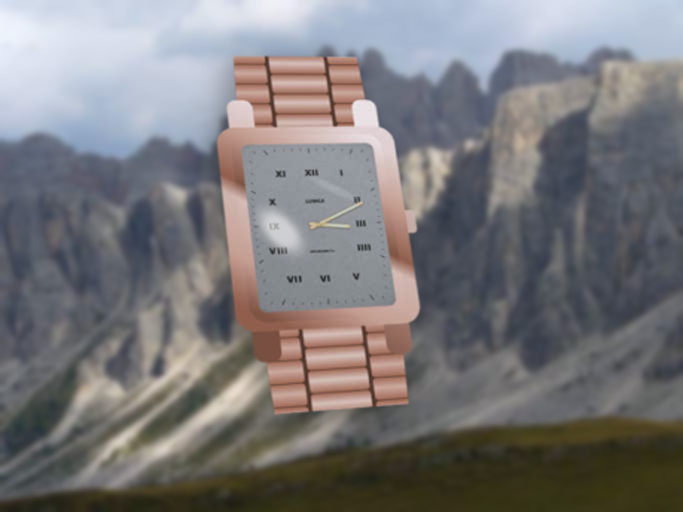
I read {"hour": 3, "minute": 11}
